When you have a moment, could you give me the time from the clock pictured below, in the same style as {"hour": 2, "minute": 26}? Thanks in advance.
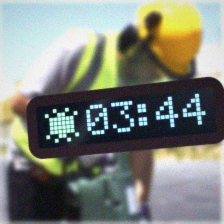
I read {"hour": 3, "minute": 44}
